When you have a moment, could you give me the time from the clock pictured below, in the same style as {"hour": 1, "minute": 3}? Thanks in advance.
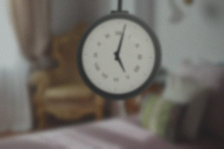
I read {"hour": 5, "minute": 2}
